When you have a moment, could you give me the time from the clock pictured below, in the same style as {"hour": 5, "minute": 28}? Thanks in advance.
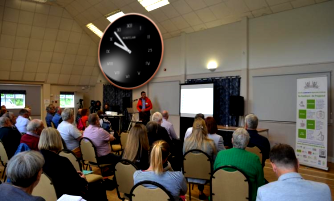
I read {"hour": 9, "minute": 53}
